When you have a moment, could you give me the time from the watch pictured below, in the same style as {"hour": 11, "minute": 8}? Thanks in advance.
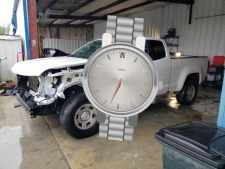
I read {"hour": 6, "minute": 33}
